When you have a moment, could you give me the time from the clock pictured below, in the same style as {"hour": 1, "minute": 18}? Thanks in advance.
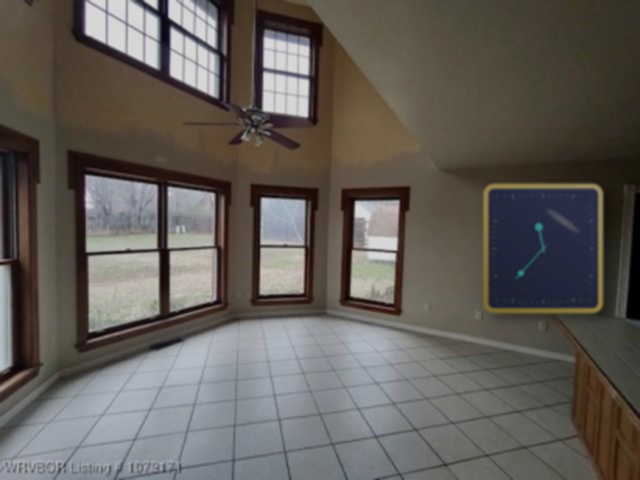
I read {"hour": 11, "minute": 37}
